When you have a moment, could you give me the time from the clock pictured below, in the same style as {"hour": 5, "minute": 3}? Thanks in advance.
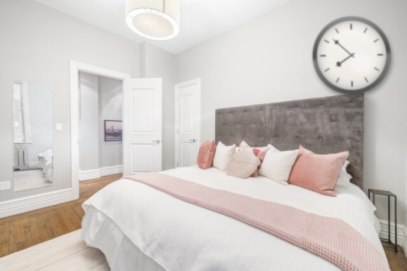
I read {"hour": 7, "minute": 52}
